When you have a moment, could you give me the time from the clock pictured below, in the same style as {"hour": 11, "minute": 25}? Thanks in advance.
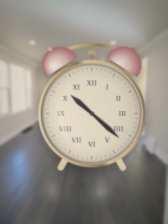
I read {"hour": 10, "minute": 22}
